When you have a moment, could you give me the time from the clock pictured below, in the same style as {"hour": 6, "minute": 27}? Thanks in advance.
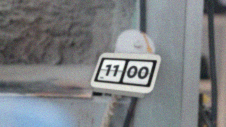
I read {"hour": 11, "minute": 0}
